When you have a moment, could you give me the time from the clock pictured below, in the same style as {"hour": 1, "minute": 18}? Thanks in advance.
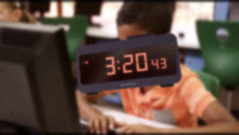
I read {"hour": 3, "minute": 20}
